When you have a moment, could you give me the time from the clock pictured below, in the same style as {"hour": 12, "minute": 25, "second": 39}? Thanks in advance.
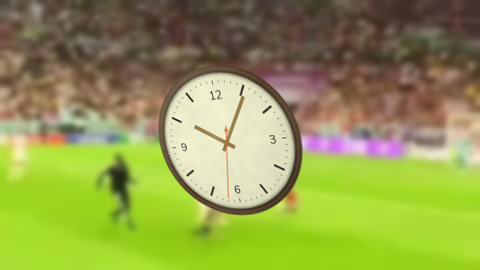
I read {"hour": 10, "minute": 5, "second": 32}
